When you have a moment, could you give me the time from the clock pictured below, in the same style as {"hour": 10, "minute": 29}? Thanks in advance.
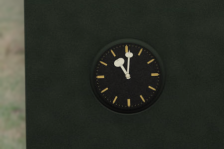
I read {"hour": 11, "minute": 1}
